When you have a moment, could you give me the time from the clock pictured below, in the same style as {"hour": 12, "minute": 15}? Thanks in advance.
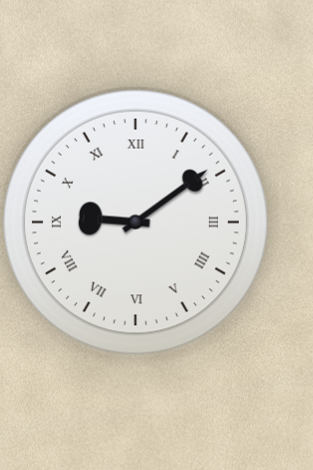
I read {"hour": 9, "minute": 9}
